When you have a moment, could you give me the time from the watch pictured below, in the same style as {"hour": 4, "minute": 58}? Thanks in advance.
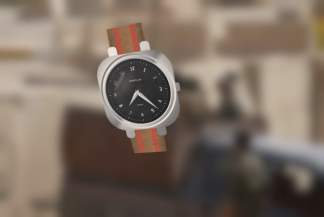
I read {"hour": 7, "minute": 23}
